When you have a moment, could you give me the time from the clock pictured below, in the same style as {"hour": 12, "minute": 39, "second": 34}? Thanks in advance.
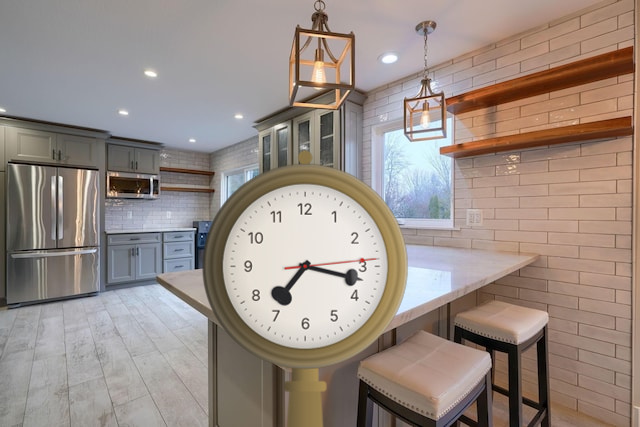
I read {"hour": 7, "minute": 17, "second": 14}
